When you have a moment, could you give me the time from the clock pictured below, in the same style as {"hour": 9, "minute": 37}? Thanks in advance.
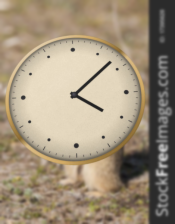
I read {"hour": 4, "minute": 8}
